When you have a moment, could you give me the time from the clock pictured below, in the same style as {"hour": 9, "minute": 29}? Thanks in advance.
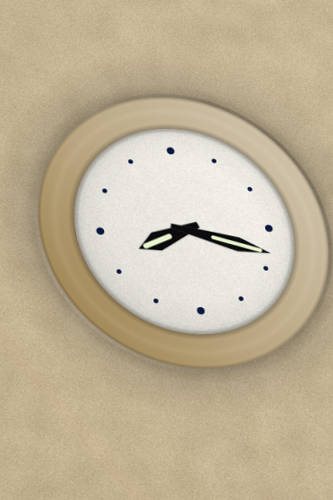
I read {"hour": 8, "minute": 18}
